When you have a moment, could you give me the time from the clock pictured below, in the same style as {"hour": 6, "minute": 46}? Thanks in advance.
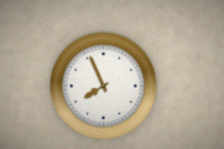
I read {"hour": 7, "minute": 56}
